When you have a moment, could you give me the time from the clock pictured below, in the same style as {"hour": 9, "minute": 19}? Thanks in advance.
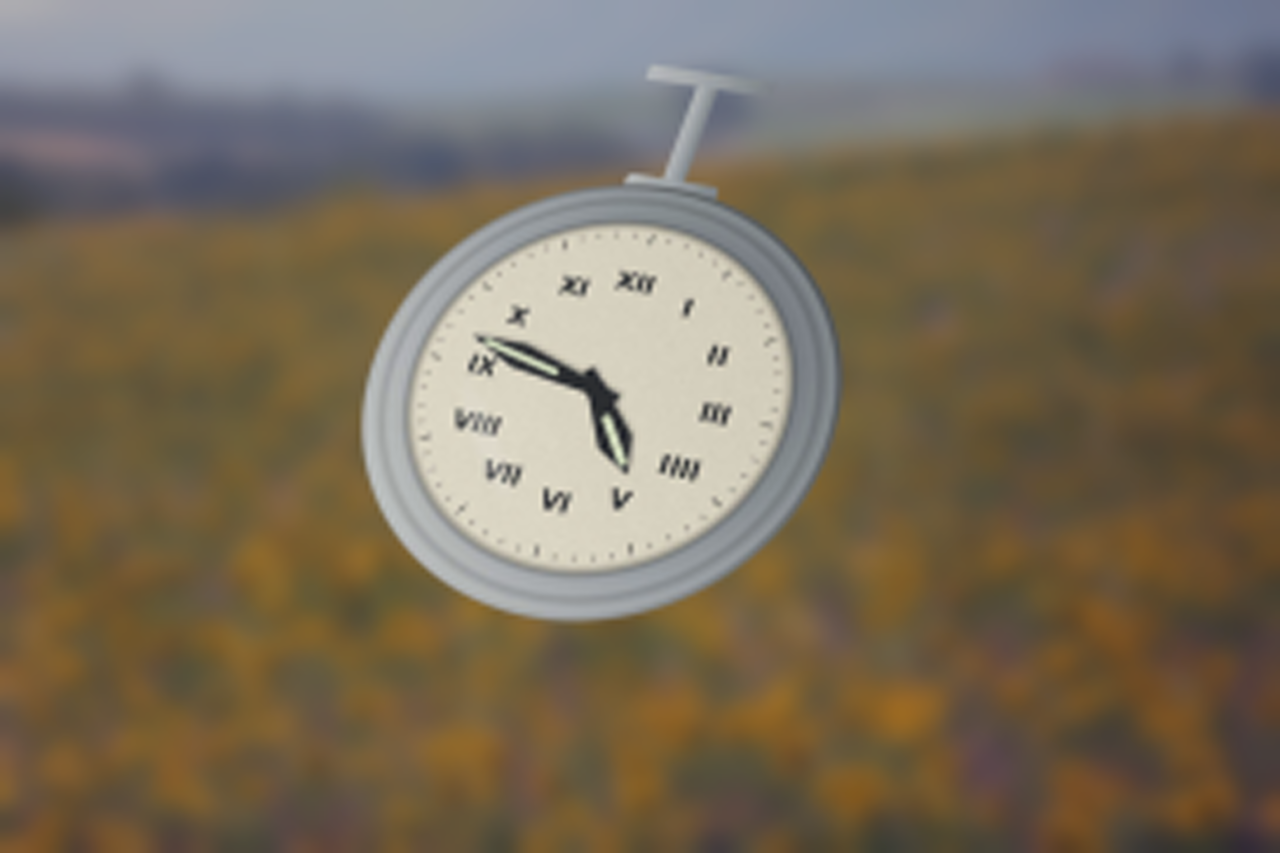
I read {"hour": 4, "minute": 47}
